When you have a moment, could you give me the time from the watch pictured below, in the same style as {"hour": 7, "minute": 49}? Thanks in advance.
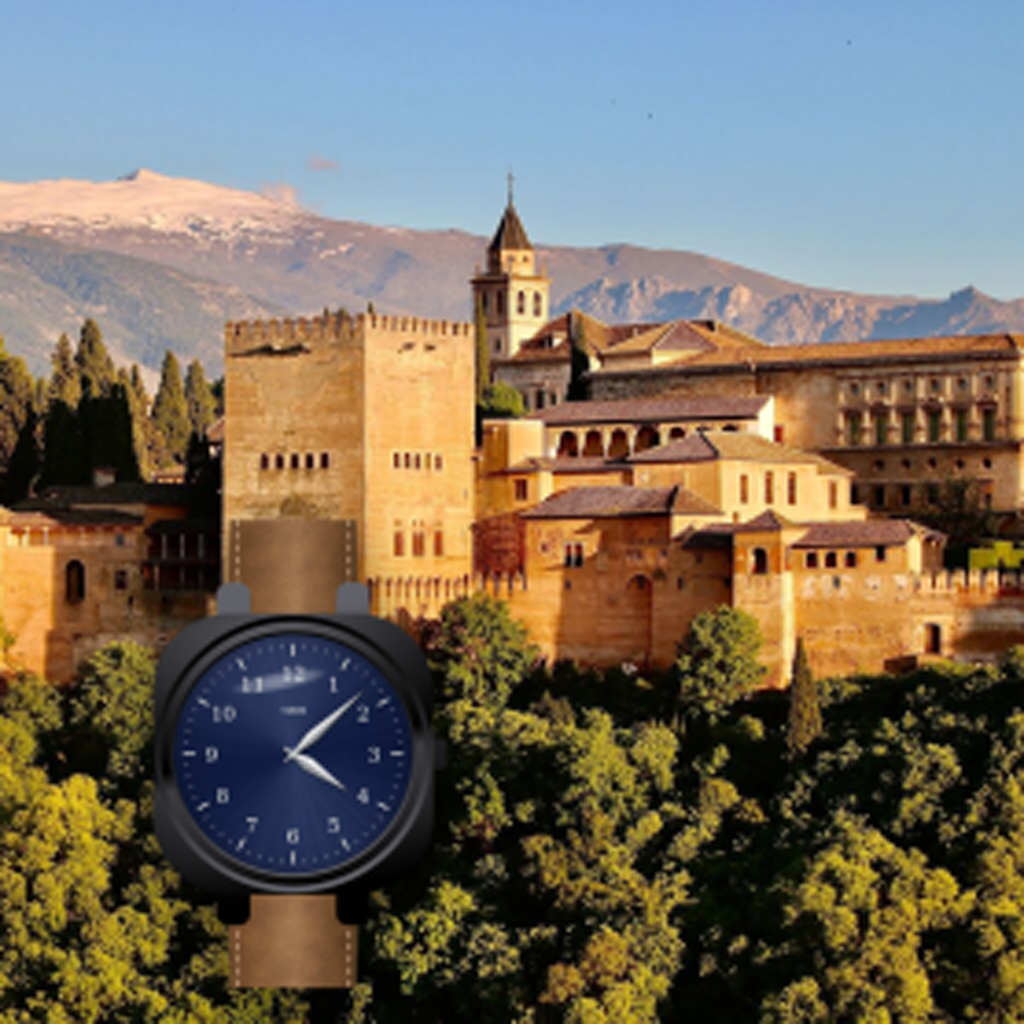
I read {"hour": 4, "minute": 8}
